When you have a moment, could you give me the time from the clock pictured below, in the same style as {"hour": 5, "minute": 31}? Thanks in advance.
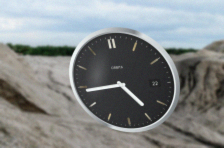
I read {"hour": 4, "minute": 44}
